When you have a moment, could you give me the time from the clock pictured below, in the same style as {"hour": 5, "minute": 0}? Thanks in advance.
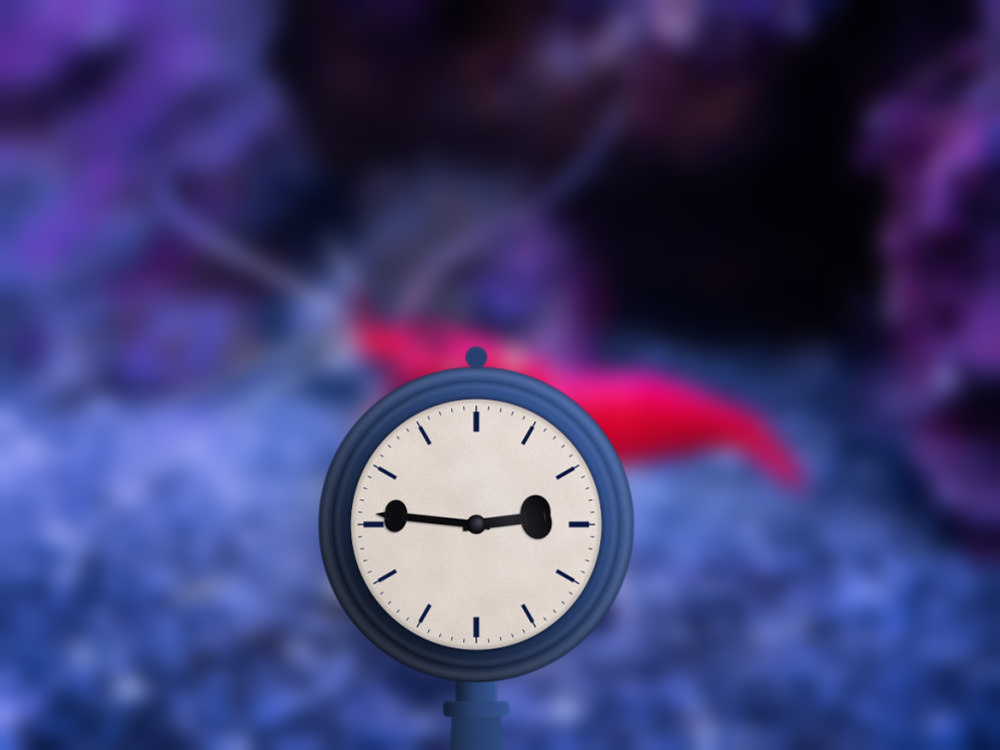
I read {"hour": 2, "minute": 46}
